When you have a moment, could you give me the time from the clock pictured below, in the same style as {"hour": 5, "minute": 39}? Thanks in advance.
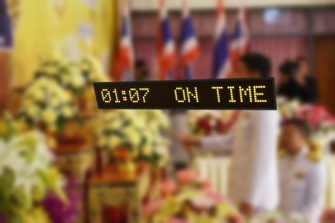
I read {"hour": 1, "minute": 7}
